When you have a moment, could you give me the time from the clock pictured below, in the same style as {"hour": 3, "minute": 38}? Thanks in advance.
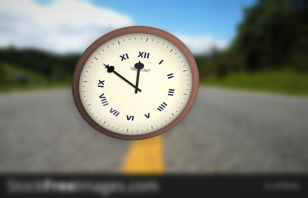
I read {"hour": 11, "minute": 50}
